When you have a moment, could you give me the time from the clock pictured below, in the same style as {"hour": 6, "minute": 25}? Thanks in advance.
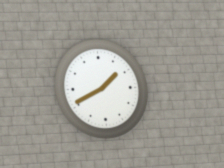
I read {"hour": 1, "minute": 41}
